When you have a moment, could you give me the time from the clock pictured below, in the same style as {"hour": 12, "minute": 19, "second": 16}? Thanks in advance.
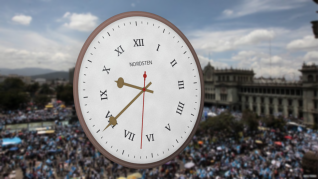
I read {"hour": 9, "minute": 39, "second": 32}
